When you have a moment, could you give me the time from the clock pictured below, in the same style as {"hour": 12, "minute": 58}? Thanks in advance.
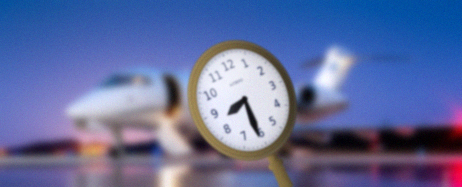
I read {"hour": 8, "minute": 31}
